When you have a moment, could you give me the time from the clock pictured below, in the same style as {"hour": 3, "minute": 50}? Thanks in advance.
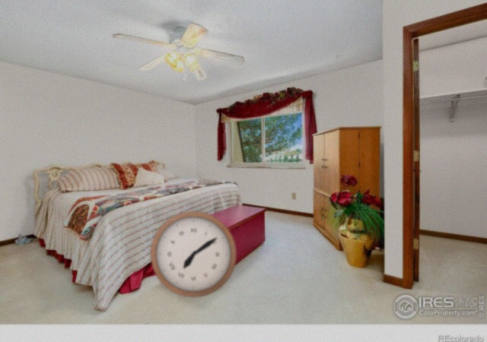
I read {"hour": 7, "minute": 9}
